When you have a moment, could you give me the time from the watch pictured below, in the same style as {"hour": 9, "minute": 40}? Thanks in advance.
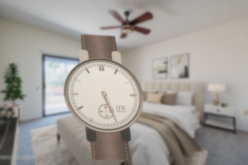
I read {"hour": 5, "minute": 27}
